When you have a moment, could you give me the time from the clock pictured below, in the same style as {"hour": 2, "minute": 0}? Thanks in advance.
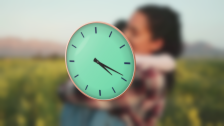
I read {"hour": 4, "minute": 19}
